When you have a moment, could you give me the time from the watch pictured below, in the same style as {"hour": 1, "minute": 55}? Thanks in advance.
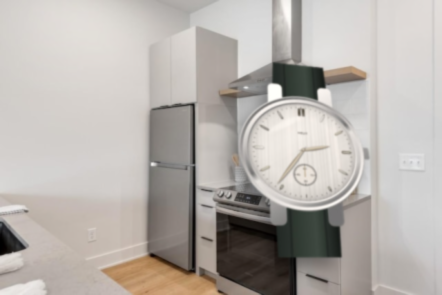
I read {"hour": 2, "minute": 36}
